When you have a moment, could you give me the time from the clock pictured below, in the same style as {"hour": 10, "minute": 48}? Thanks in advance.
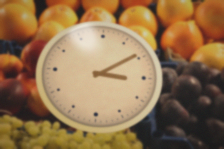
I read {"hour": 3, "minute": 9}
